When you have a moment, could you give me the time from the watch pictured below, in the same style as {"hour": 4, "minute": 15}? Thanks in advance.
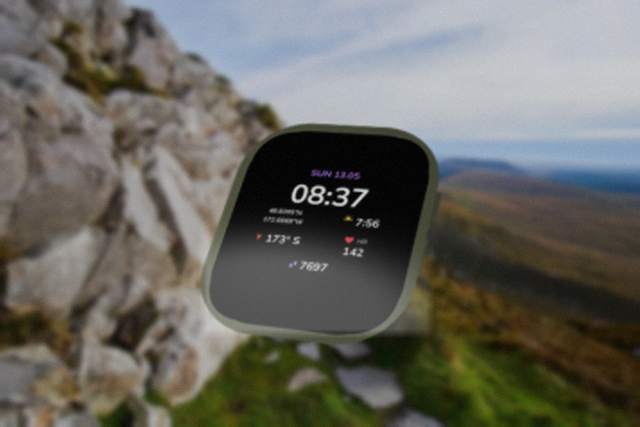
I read {"hour": 8, "minute": 37}
